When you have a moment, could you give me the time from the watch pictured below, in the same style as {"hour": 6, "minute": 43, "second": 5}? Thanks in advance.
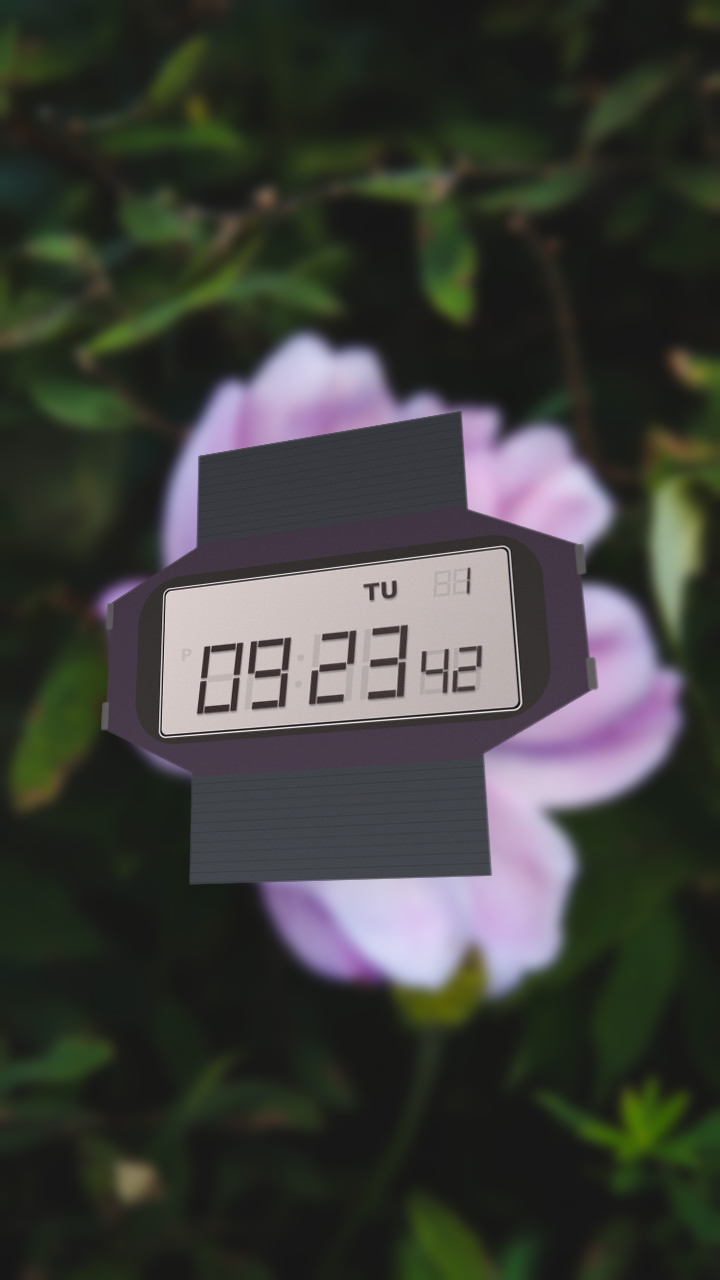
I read {"hour": 9, "minute": 23, "second": 42}
